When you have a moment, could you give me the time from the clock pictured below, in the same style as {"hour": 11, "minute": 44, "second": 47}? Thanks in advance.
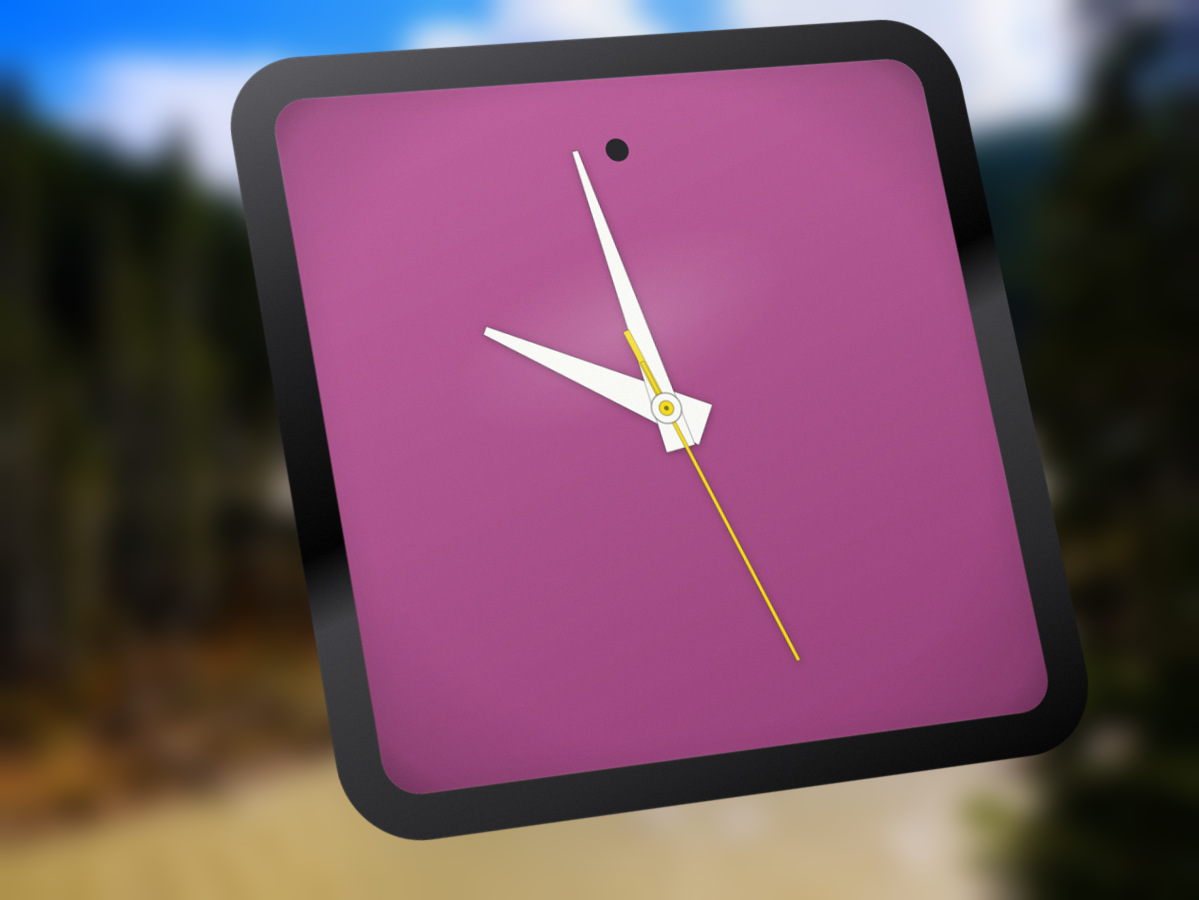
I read {"hour": 9, "minute": 58, "second": 27}
